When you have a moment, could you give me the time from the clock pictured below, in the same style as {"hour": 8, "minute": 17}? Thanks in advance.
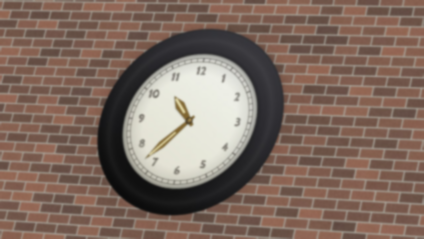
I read {"hour": 10, "minute": 37}
